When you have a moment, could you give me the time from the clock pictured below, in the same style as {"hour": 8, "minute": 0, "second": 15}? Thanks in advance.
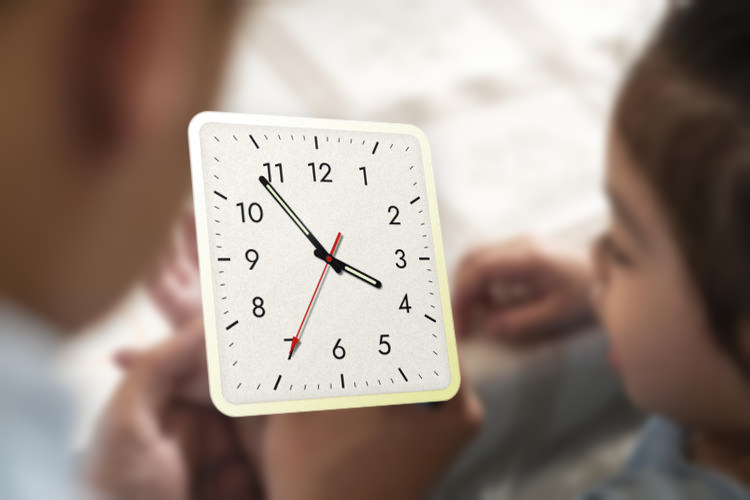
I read {"hour": 3, "minute": 53, "second": 35}
